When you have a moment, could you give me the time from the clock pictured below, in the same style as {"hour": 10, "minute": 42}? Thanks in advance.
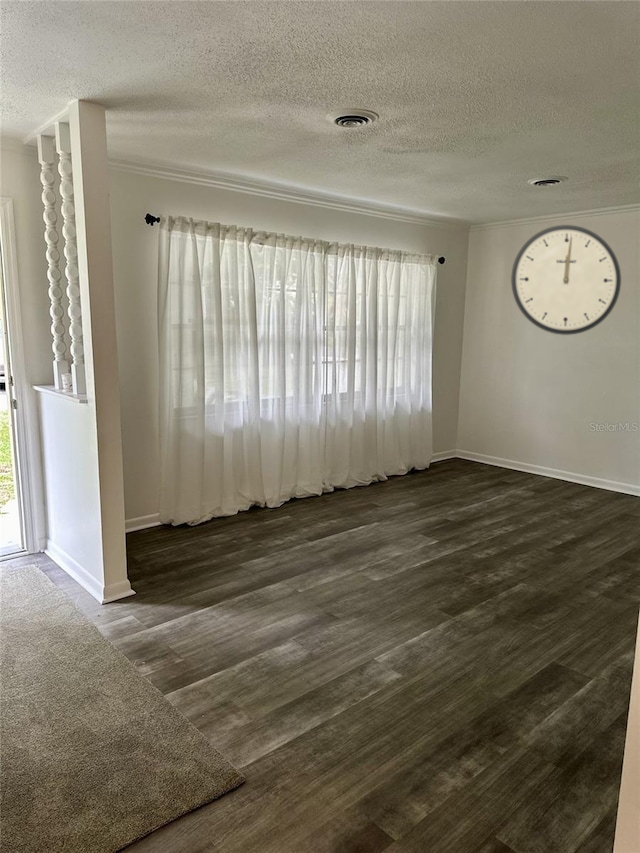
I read {"hour": 12, "minute": 1}
